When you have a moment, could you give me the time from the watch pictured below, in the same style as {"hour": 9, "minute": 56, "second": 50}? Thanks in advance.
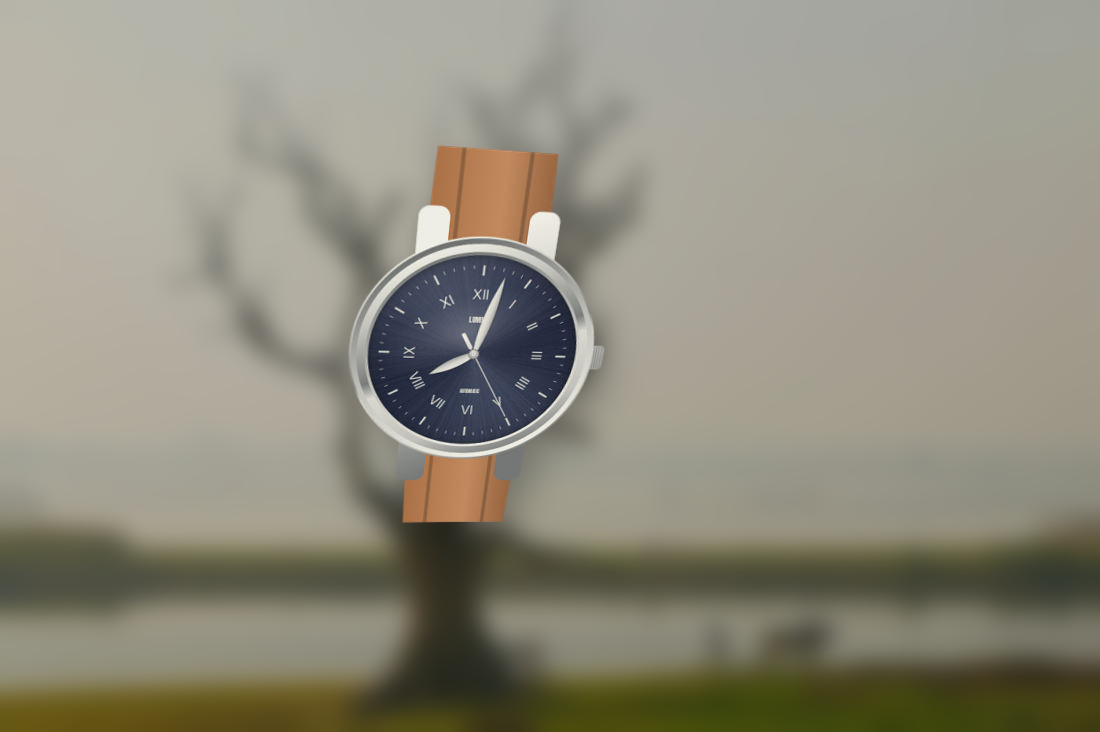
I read {"hour": 8, "minute": 2, "second": 25}
